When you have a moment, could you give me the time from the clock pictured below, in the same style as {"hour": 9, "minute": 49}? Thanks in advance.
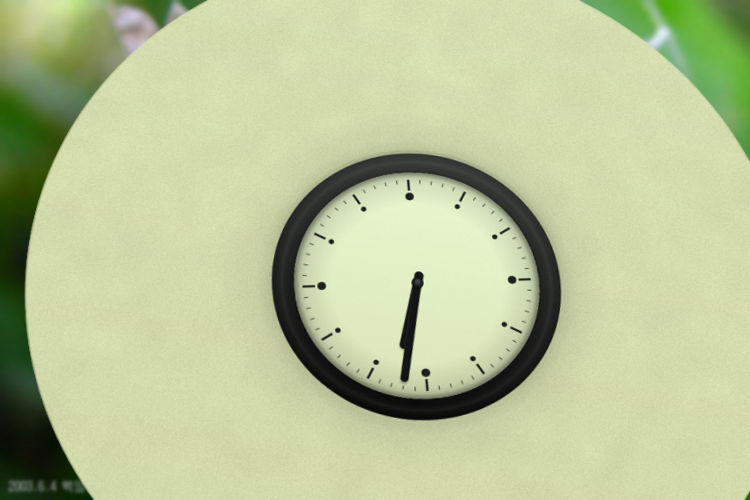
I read {"hour": 6, "minute": 32}
